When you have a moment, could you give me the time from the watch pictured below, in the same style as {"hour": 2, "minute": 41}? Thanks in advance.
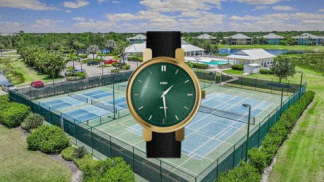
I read {"hour": 1, "minute": 29}
